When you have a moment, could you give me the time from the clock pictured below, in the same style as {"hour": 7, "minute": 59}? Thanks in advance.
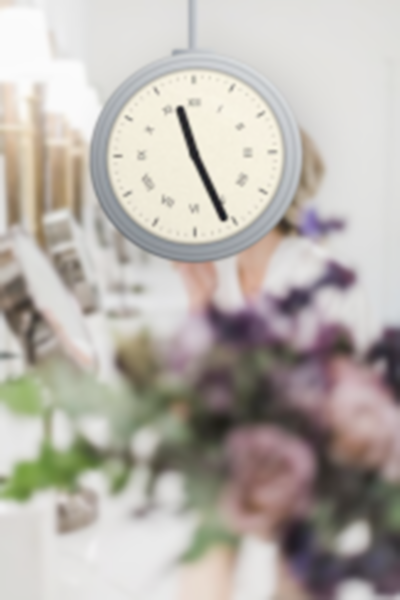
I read {"hour": 11, "minute": 26}
